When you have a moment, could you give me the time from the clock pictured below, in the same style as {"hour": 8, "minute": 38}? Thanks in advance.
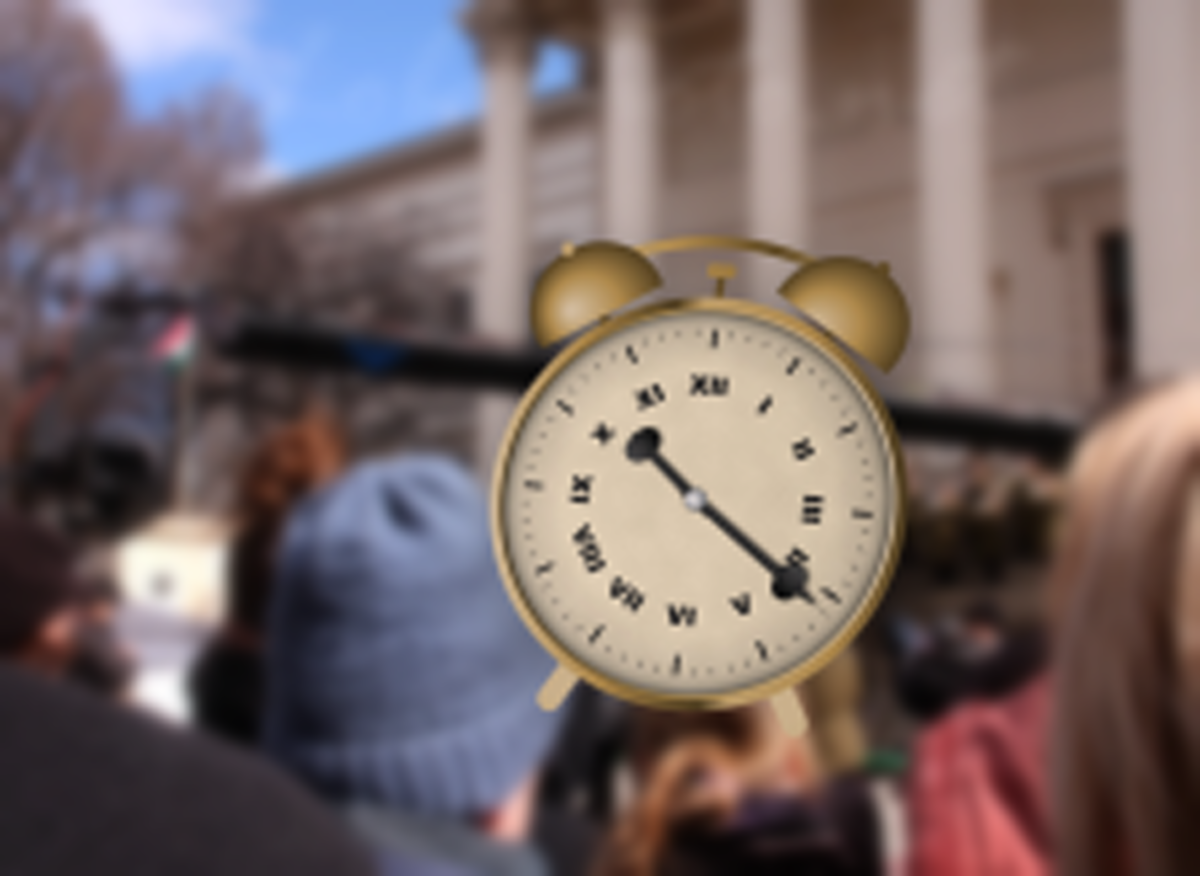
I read {"hour": 10, "minute": 21}
